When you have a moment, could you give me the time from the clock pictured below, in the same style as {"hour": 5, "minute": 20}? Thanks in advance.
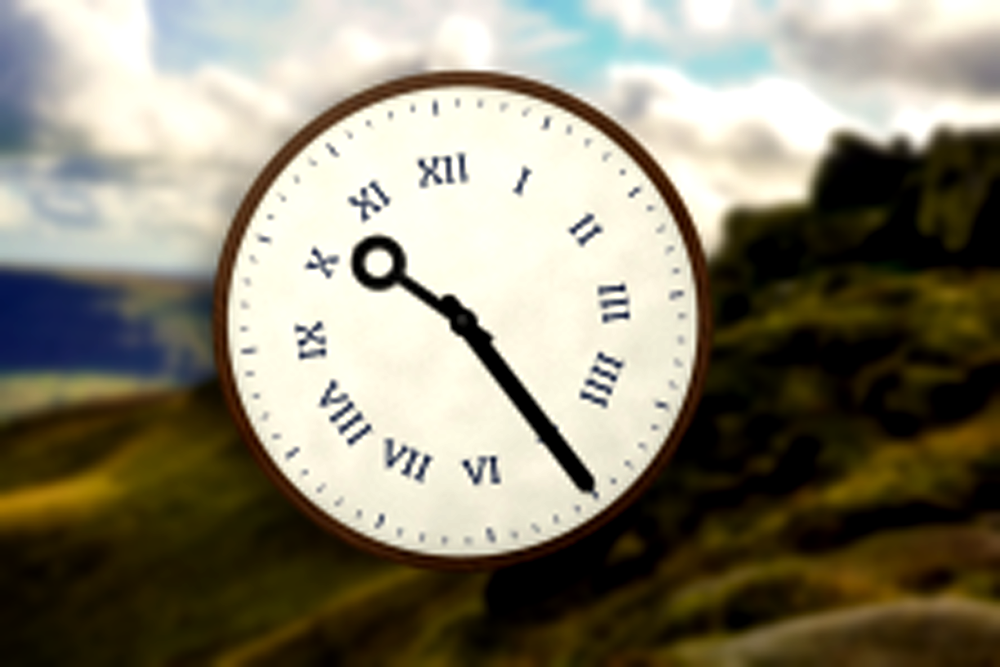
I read {"hour": 10, "minute": 25}
